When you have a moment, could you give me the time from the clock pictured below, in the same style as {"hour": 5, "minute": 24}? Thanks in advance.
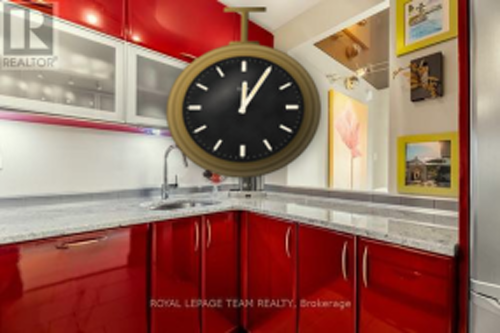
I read {"hour": 12, "minute": 5}
